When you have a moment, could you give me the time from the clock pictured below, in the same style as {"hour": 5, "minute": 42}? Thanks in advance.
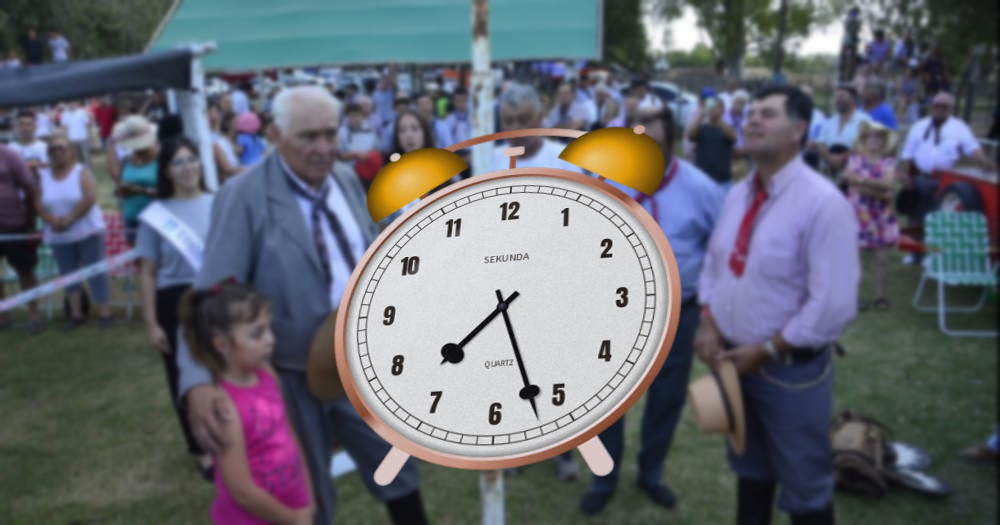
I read {"hour": 7, "minute": 27}
